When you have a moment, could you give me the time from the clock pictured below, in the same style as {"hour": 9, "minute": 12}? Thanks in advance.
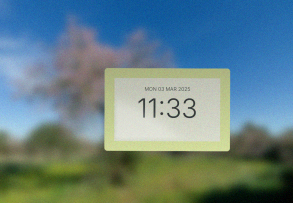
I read {"hour": 11, "minute": 33}
